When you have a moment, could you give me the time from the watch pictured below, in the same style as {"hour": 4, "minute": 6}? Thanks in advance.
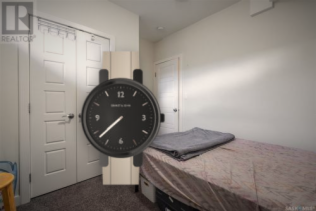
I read {"hour": 7, "minute": 38}
